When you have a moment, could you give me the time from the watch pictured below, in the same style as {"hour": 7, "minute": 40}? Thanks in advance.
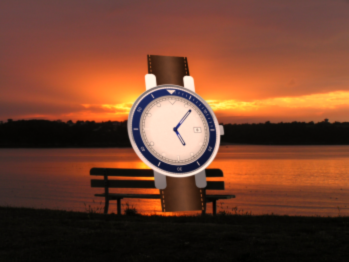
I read {"hour": 5, "minute": 7}
